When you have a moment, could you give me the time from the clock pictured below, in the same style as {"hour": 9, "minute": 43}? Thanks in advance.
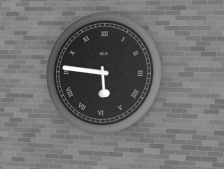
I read {"hour": 5, "minute": 46}
